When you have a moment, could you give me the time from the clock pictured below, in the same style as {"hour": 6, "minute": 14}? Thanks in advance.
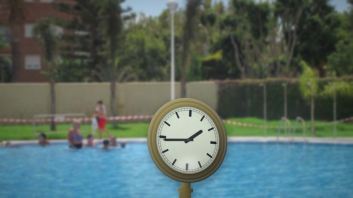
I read {"hour": 1, "minute": 44}
